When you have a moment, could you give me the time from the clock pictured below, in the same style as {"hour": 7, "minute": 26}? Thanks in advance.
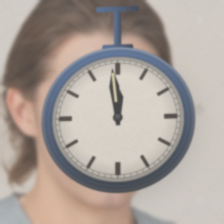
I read {"hour": 11, "minute": 59}
